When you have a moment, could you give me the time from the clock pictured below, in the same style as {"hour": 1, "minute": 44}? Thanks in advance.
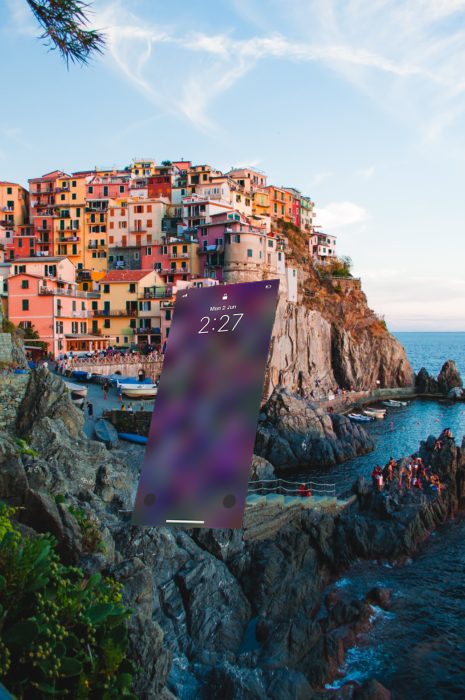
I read {"hour": 2, "minute": 27}
